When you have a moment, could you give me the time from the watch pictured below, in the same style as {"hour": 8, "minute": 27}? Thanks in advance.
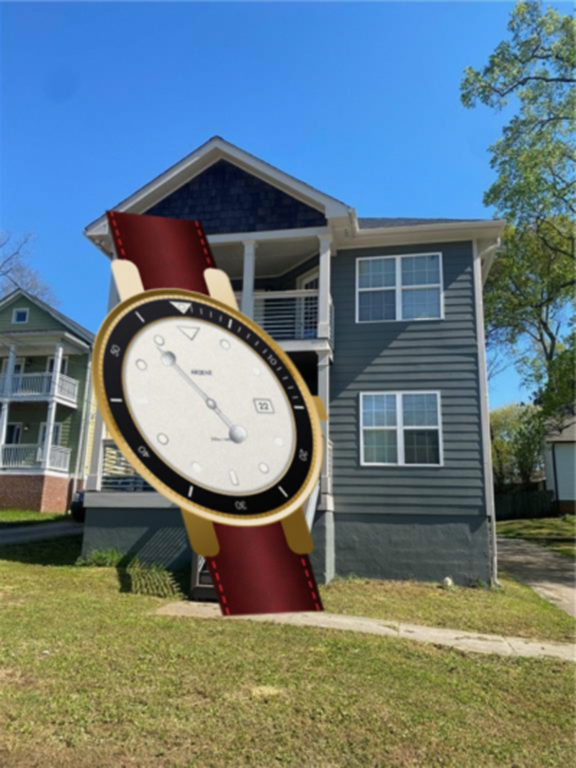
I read {"hour": 4, "minute": 54}
